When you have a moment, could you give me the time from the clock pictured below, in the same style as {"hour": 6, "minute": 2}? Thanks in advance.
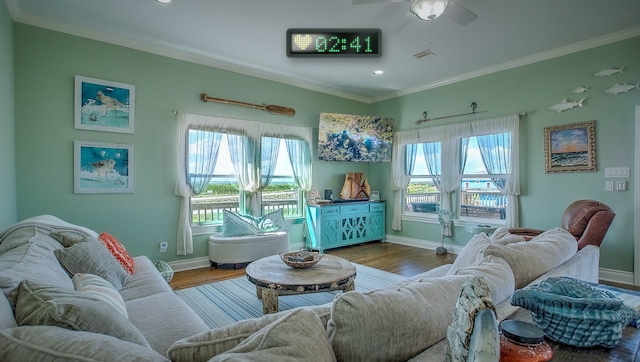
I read {"hour": 2, "minute": 41}
